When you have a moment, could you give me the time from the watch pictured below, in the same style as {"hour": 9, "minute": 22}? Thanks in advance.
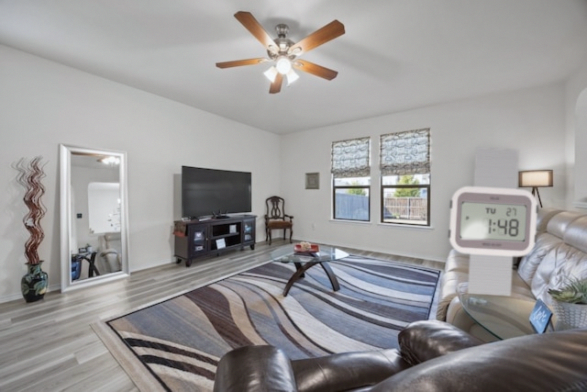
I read {"hour": 1, "minute": 48}
